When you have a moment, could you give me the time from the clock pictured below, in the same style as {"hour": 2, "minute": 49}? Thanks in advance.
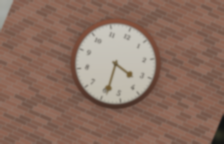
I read {"hour": 3, "minute": 29}
